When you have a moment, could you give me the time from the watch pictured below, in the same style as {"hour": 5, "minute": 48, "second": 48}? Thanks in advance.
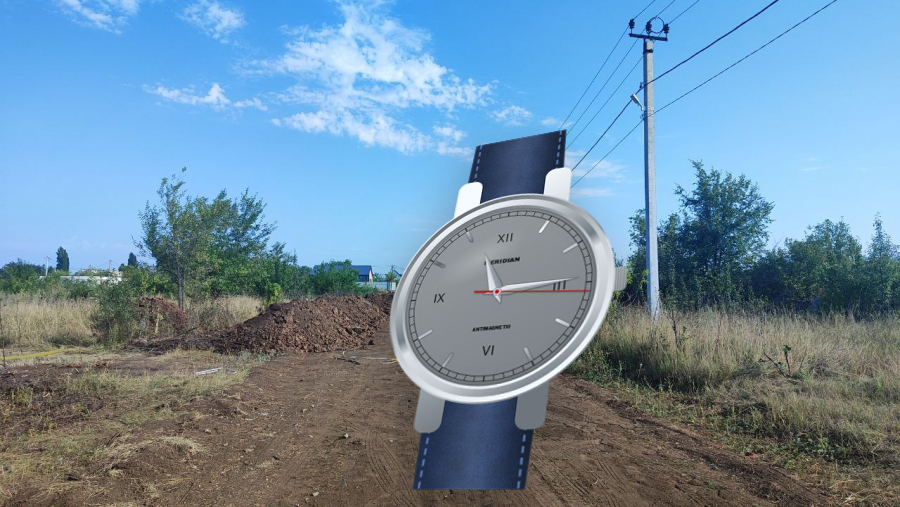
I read {"hour": 11, "minute": 14, "second": 16}
